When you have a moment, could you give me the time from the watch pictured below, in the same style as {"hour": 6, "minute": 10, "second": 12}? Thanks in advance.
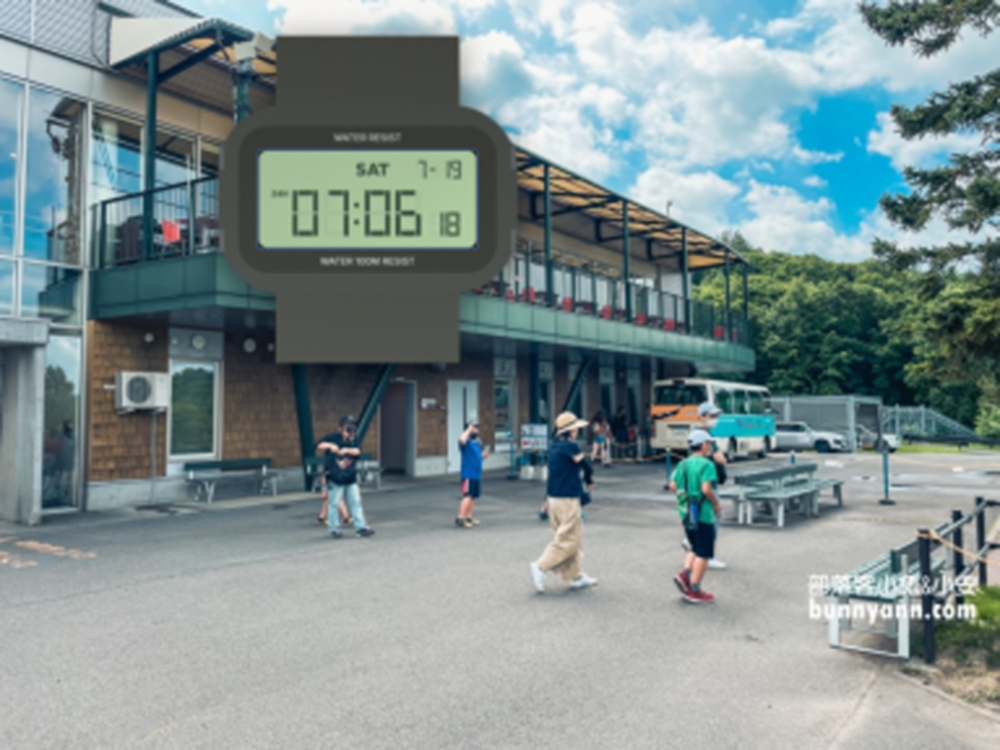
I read {"hour": 7, "minute": 6, "second": 18}
